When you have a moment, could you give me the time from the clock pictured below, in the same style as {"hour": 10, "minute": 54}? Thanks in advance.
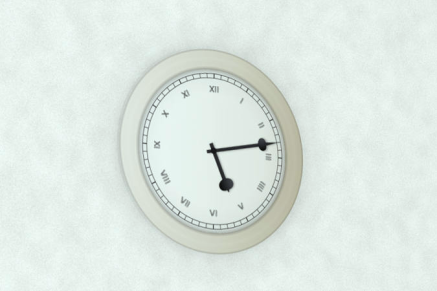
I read {"hour": 5, "minute": 13}
